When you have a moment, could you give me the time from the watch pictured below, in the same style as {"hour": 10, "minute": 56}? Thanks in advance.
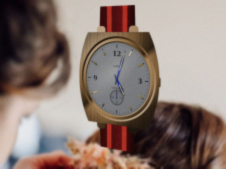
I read {"hour": 5, "minute": 3}
